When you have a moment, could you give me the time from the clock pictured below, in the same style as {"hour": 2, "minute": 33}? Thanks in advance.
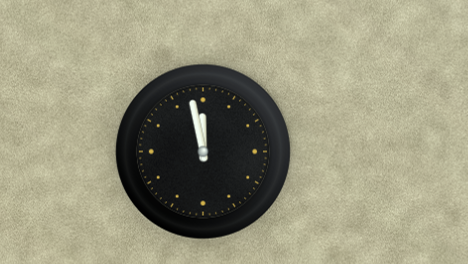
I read {"hour": 11, "minute": 58}
